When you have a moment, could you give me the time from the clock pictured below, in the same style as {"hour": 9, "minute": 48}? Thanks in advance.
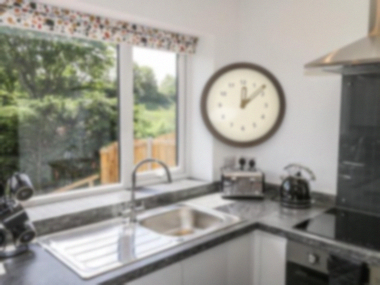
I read {"hour": 12, "minute": 8}
